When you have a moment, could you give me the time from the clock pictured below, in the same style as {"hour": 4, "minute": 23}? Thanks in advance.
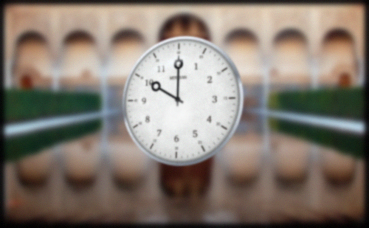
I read {"hour": 10, "minute": 0}
